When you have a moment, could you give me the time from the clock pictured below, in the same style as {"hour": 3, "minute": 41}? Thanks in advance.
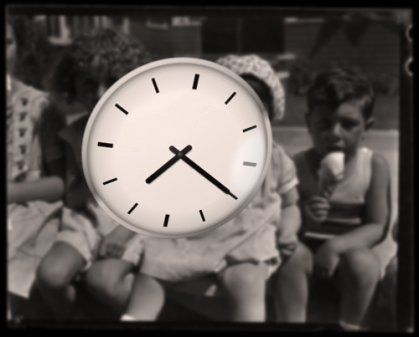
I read {"hour": 7, "minute": 20}
